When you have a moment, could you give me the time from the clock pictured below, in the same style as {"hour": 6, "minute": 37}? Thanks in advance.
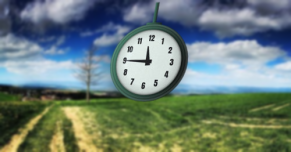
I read {"hour": 11, "minute": 45}
